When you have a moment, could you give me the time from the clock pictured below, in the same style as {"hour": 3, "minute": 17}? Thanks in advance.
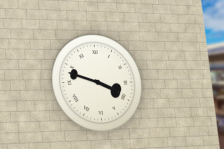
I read {"hour": 3, "minute": 48}
